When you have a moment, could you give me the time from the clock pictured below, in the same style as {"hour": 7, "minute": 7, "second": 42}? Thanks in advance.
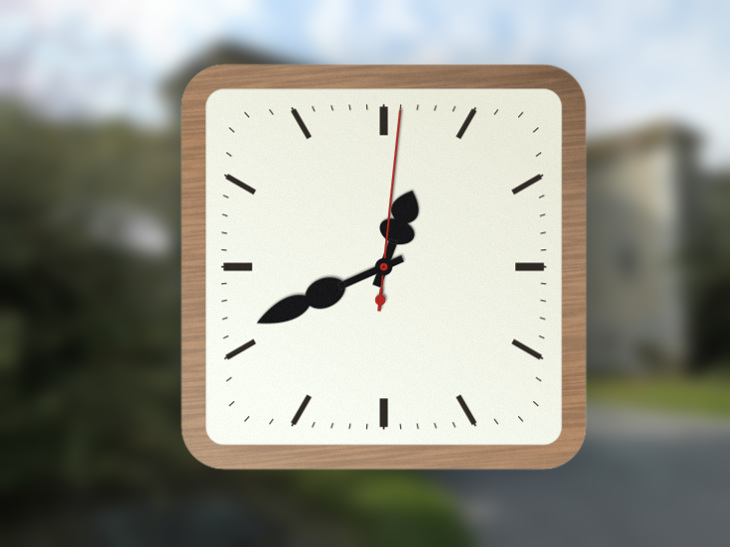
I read {"hour": 12, "minute": 41, "second": 1}
